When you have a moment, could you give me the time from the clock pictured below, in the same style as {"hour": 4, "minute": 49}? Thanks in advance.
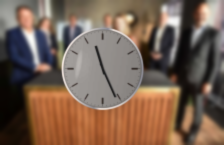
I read {"hour": 11, "minute": 26}
